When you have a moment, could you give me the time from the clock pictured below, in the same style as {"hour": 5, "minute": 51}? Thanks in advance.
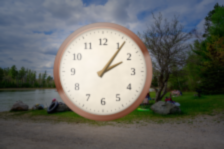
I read {"hour": 2, "minute": 6}
